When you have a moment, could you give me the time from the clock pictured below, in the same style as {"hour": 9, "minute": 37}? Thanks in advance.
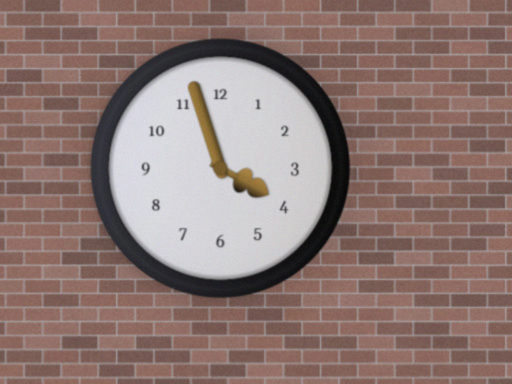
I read {"hour": 3, "minute": 57}
